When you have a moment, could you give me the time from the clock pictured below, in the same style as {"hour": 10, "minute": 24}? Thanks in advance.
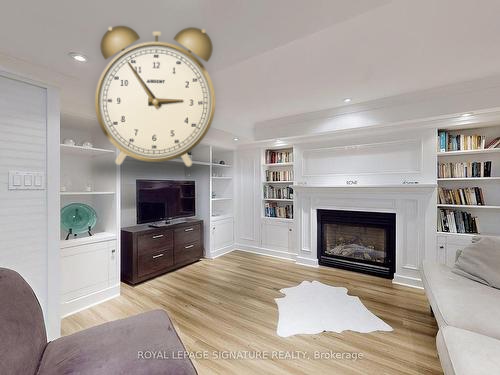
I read {"hour": 2, "minute": 54}
